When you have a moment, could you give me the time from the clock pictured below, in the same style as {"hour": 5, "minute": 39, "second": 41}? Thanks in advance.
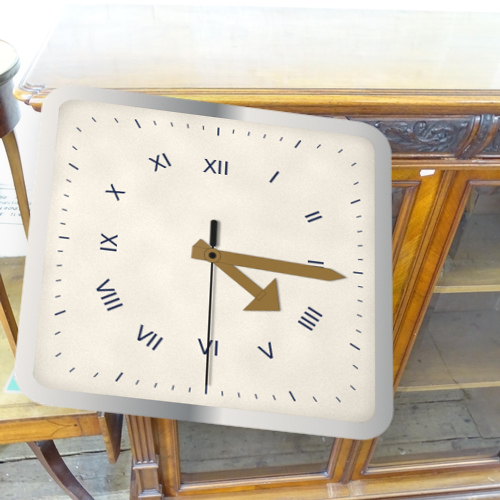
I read {"hour": 4, "minute": 15, "second": 30}
